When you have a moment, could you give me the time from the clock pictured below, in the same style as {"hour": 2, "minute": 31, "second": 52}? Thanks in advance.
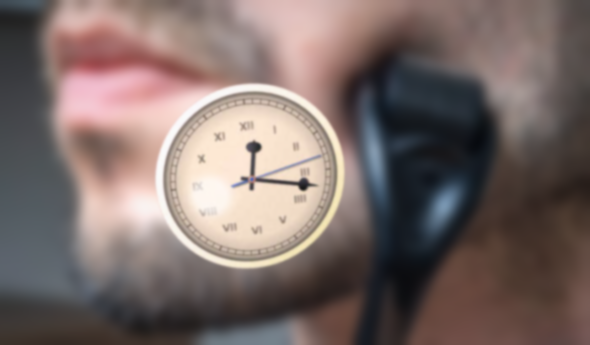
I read {"hour": 12, "minute": 17, "second": 13}
